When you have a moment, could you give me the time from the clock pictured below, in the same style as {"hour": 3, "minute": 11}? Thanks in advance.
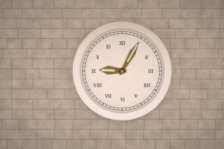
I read {"hour": 9, "minute": 5}
